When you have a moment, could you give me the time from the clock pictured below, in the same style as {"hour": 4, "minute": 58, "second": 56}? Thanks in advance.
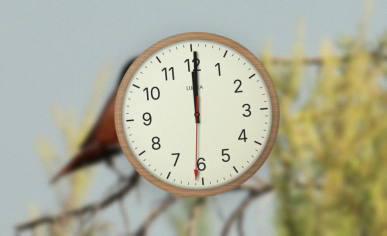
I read {"hour": 12, "minute": 0, "second": 31}
